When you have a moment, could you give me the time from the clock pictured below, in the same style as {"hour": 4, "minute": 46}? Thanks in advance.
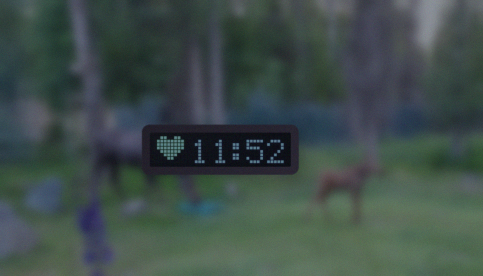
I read {"hour": 11, "minute": 52}
